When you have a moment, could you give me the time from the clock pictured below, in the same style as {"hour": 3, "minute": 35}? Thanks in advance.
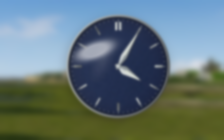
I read {"hour": 4, "minute": 5}
